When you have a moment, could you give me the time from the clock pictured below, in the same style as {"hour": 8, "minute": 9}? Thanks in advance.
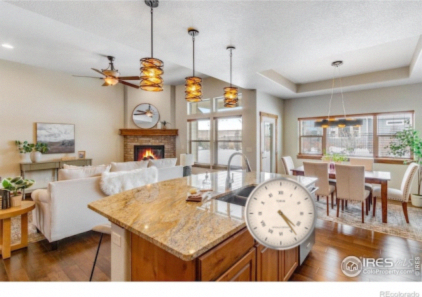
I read {"hour": 4, "minute": 24}
